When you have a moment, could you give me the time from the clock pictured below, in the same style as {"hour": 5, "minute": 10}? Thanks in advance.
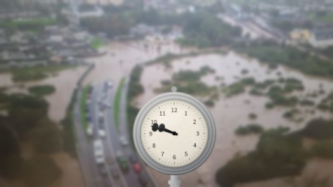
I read {"hour": 9, "minute": 48}
